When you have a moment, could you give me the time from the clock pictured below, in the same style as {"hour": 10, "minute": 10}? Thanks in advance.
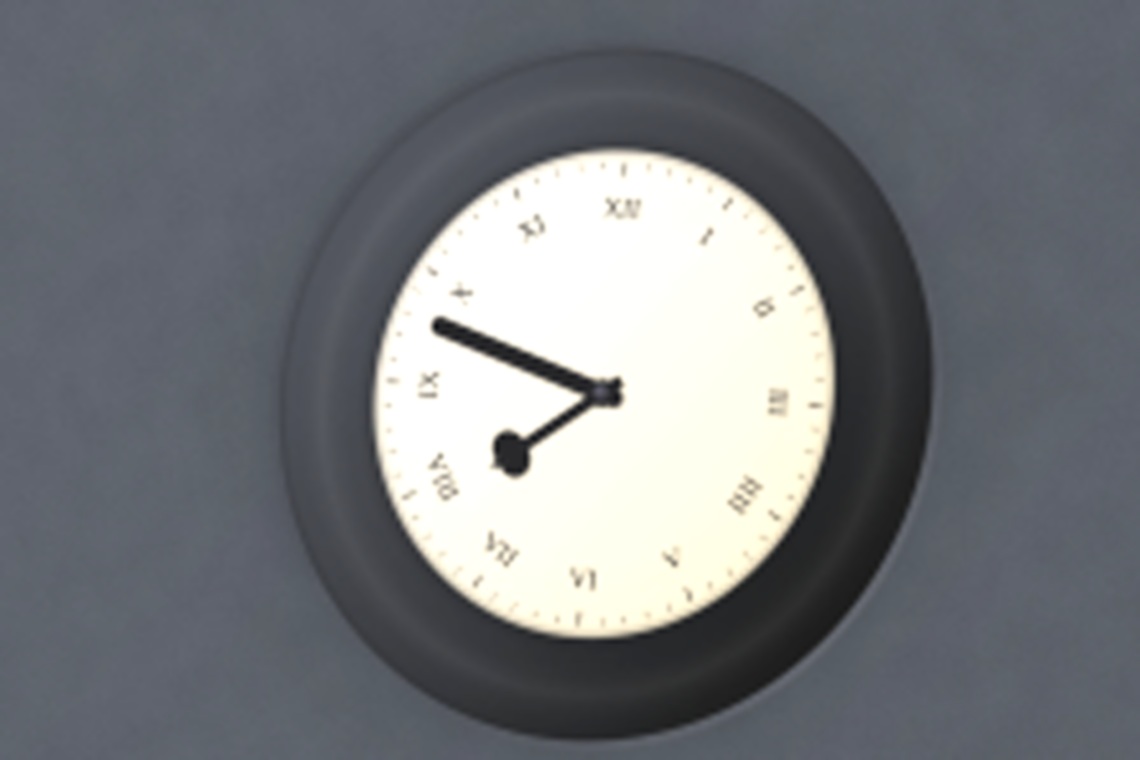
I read {"hour": 7, "minute": 48}
